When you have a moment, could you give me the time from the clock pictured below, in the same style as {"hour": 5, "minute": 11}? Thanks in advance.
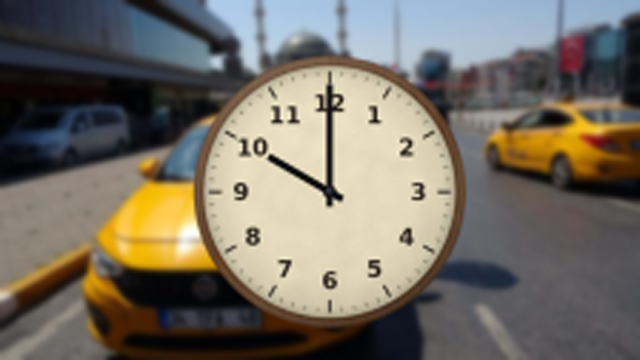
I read {"hour": 10, "minute": 0}
